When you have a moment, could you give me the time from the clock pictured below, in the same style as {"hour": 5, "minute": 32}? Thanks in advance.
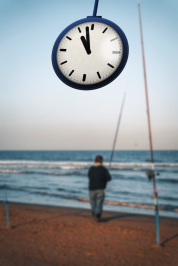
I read {"hour": 10, "minute": 58}
